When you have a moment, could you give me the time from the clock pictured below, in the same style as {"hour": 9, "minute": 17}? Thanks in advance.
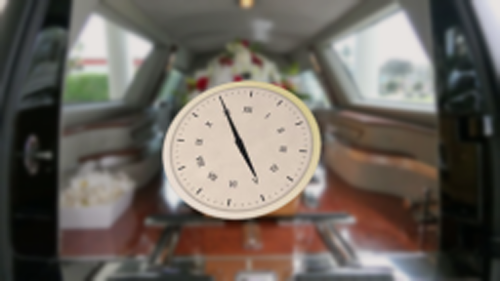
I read {"hour": 4, "minute": 55}
